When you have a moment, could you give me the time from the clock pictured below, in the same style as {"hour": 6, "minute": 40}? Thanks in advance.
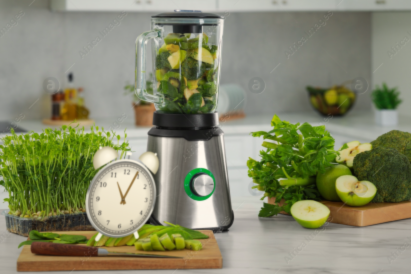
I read {"hour": 11, "minute": 4}
